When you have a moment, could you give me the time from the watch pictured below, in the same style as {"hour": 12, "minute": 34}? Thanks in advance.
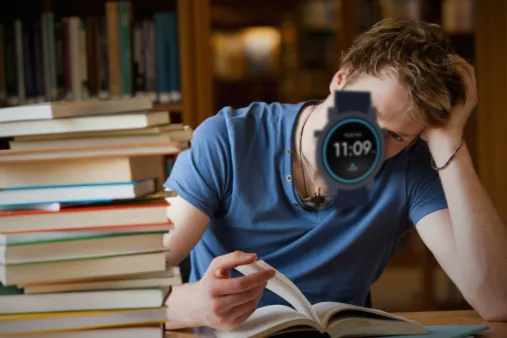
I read {"hour": 11, "minute": 9}
